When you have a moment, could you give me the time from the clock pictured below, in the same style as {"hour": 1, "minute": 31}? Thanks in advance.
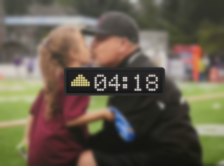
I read {"hour": 4, "minute": 18}
